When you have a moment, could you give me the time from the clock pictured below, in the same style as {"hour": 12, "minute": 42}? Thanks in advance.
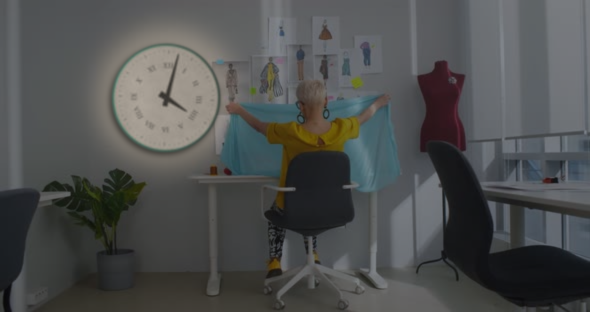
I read {"hour": 4, "minute": 2}
